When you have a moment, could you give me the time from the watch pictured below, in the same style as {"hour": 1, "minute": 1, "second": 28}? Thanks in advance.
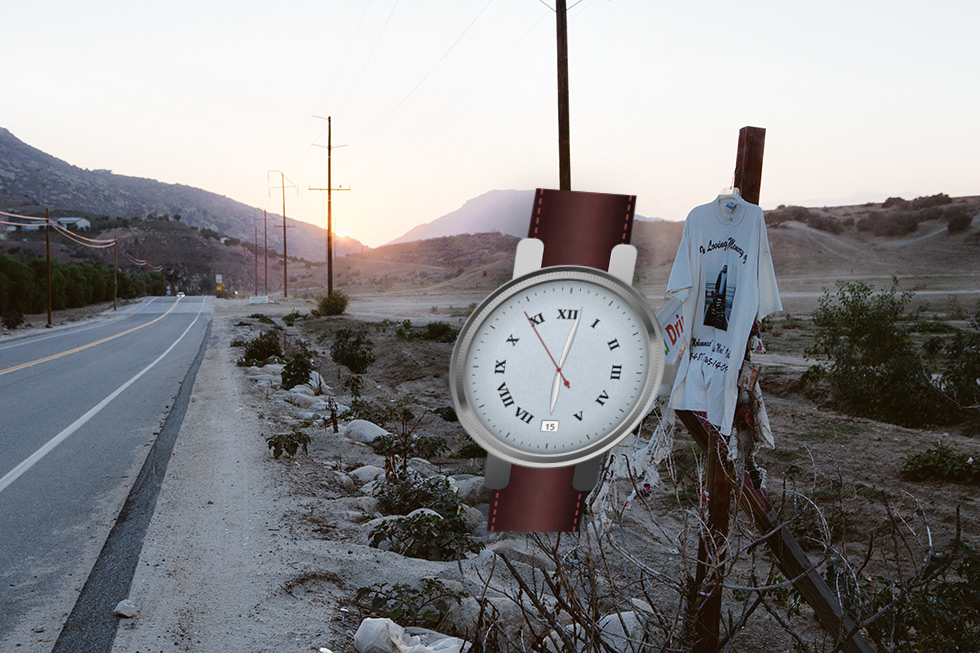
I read {"hour": 6, "minute": 1, "second": 54}
